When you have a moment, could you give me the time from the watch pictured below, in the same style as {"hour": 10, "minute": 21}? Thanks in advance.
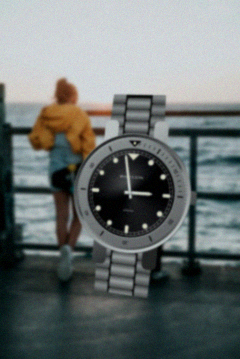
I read {"hour": 2, "minute": 58}
